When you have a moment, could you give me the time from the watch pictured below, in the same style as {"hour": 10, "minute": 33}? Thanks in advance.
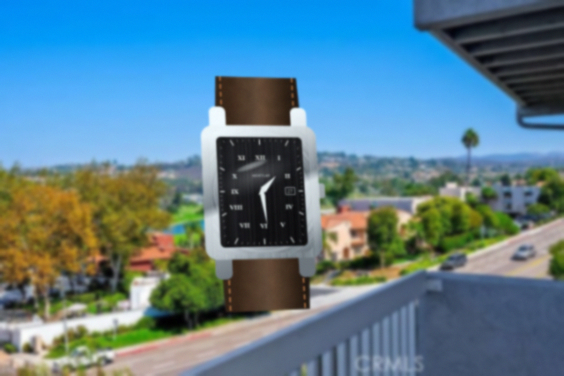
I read {"hour": 1, "minute": 29}
